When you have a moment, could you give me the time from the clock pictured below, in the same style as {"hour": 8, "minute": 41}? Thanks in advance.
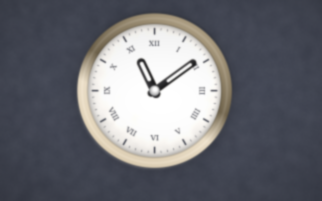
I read {"hour": 11, "minute": 9}
